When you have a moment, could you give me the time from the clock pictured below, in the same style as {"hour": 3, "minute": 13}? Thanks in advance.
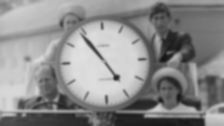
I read {"hour": 4, "minute": 54}
